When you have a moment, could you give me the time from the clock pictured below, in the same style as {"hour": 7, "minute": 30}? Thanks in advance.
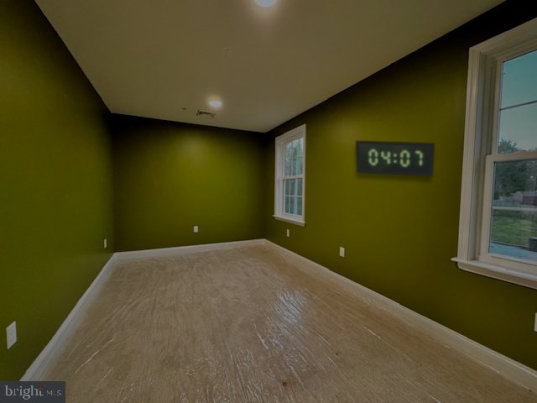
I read {"hour": 4, "minute": 7}
